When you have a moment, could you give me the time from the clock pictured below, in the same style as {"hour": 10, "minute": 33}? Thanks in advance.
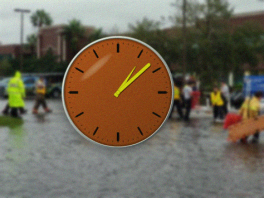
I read {"hour": 1, "minute": 8}
